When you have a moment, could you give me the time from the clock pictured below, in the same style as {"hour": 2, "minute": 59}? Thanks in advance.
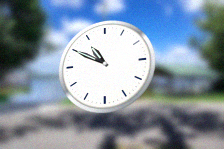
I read {"hour": 10, "minute": 50}
